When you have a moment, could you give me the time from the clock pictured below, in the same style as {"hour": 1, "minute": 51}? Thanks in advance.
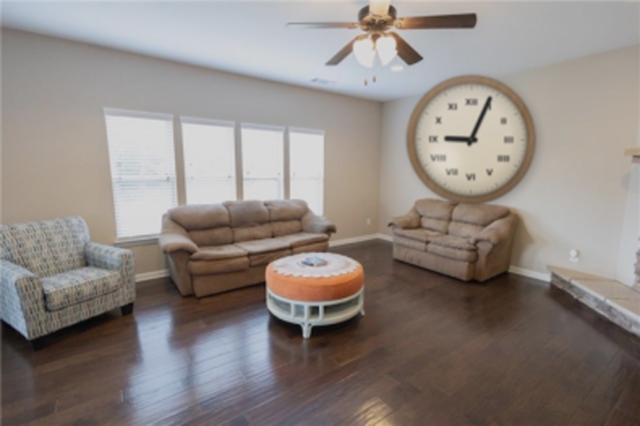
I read {"hour": 9, "minute": 4}
